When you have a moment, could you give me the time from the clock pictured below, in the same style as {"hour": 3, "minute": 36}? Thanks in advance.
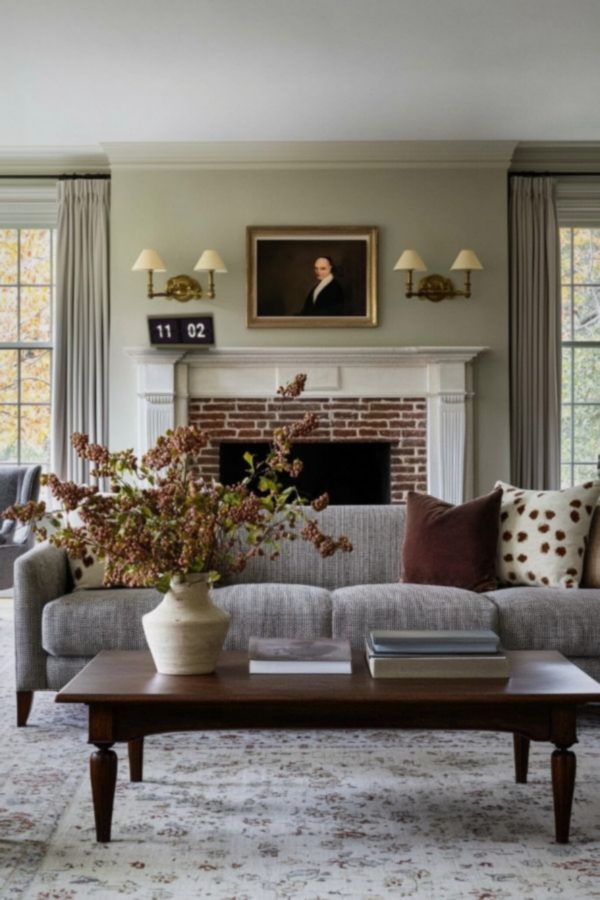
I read {"hour": 11, "minute": 2}
